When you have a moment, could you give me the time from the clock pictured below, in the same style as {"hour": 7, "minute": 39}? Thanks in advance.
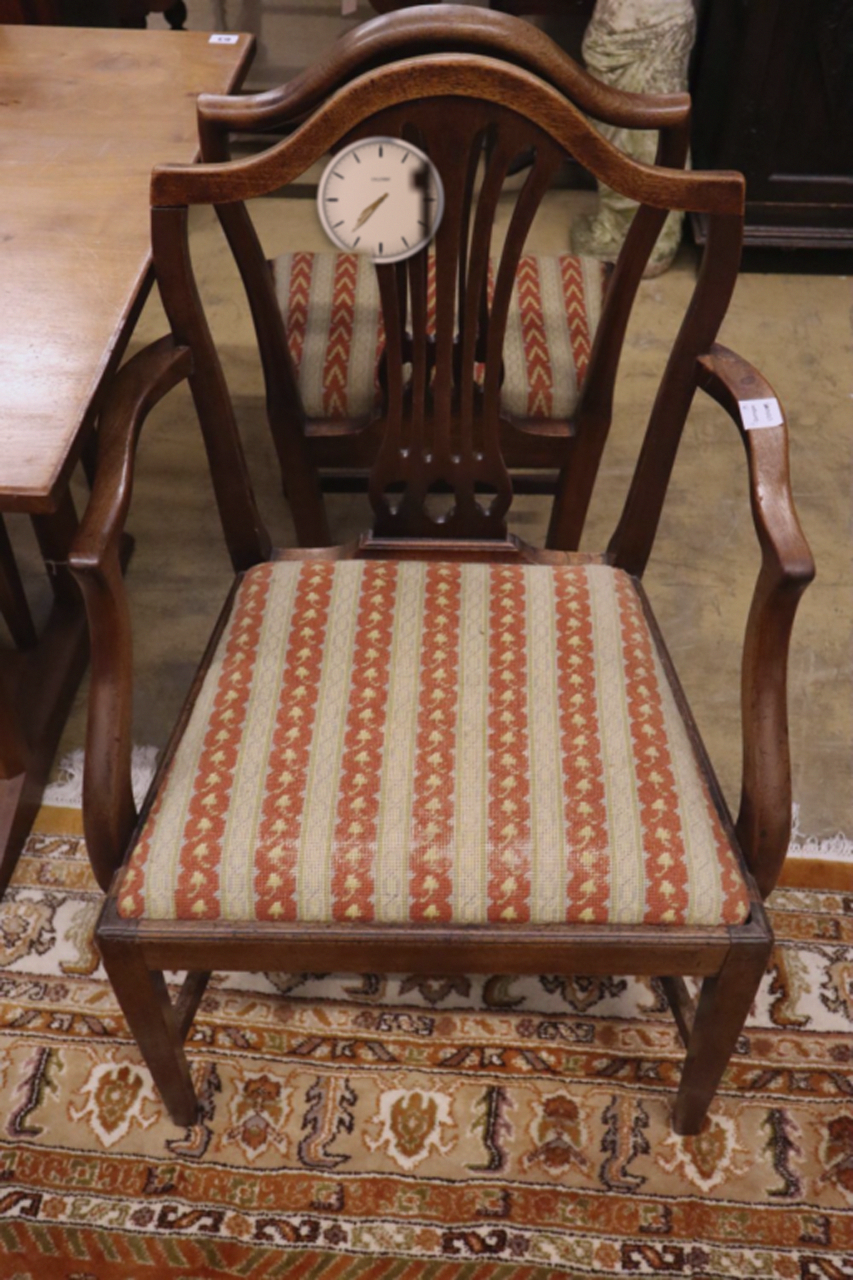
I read {"hour": 7, "minute": 37}
